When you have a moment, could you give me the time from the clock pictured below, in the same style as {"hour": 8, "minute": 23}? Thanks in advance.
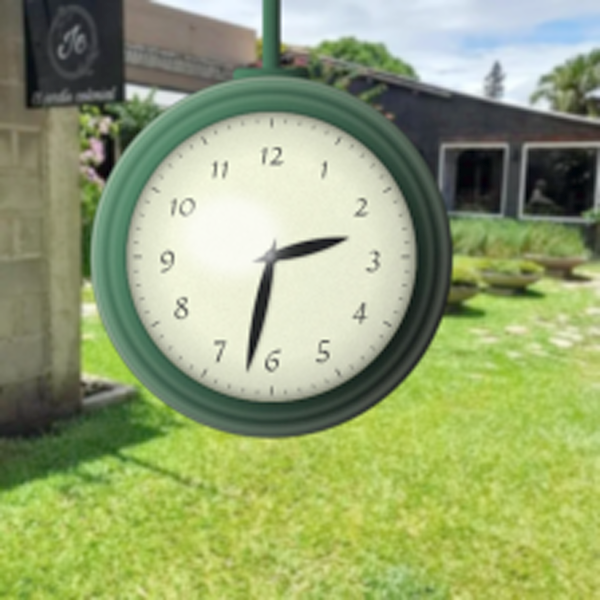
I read {"hour": 2, "minute": 32}
